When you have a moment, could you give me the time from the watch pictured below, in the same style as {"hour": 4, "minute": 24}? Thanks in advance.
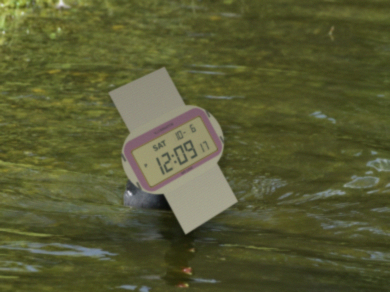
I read {"hour": 12, "minute": 9}
